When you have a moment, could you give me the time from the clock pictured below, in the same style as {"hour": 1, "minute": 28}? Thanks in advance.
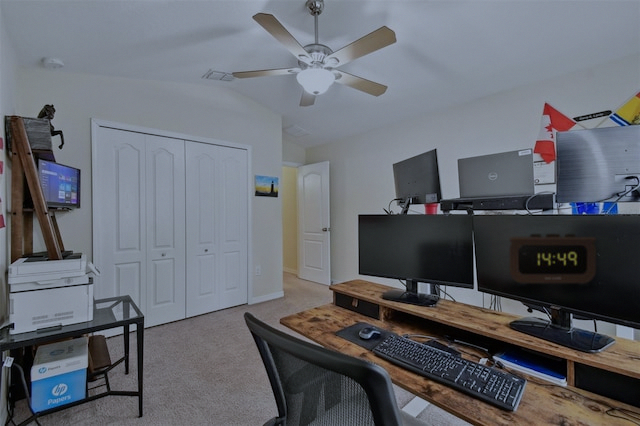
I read {"hour": 14, "minute": 49}
